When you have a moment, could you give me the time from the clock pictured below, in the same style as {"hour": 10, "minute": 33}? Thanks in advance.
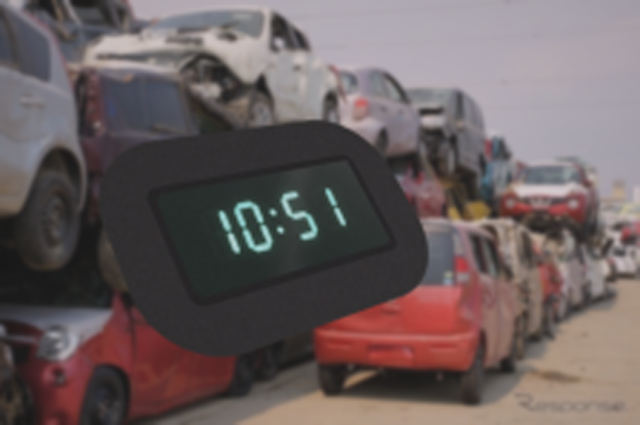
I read {"hour": 10, "minute": 51}
